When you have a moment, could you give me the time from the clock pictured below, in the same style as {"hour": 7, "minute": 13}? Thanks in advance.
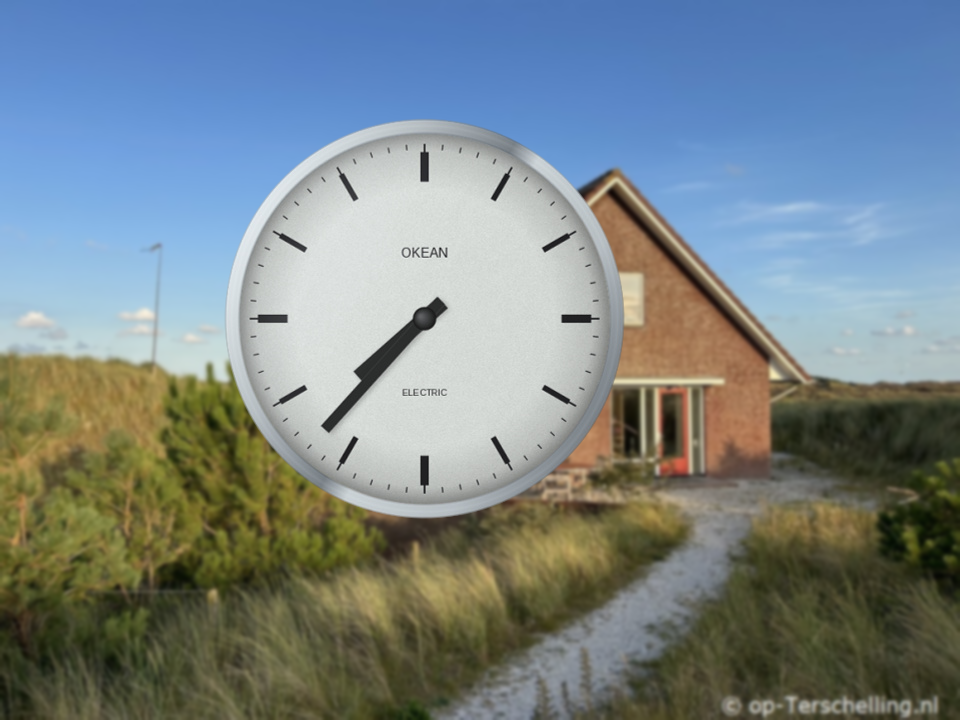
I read {"hour": 7, "minute": 37}
